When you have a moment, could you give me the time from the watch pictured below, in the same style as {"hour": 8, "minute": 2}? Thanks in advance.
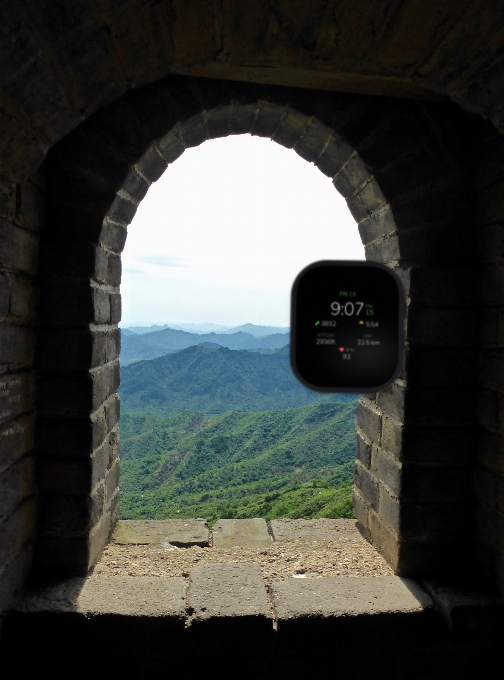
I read {"hour": 9, "minute": 7}
